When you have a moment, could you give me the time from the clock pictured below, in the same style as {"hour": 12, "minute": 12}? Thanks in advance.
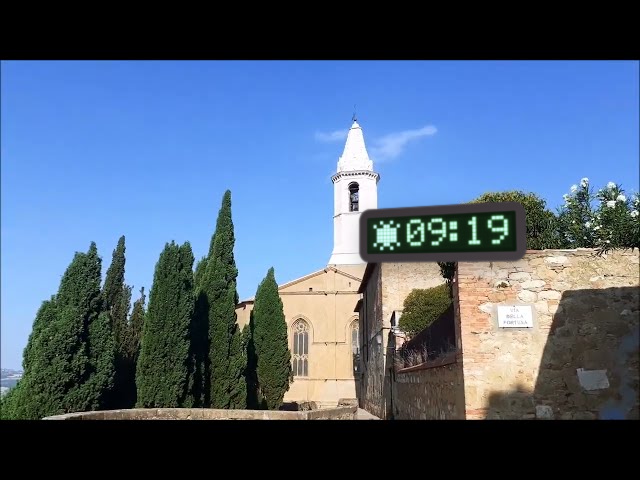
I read {"hour": 9, "minute": 19}
